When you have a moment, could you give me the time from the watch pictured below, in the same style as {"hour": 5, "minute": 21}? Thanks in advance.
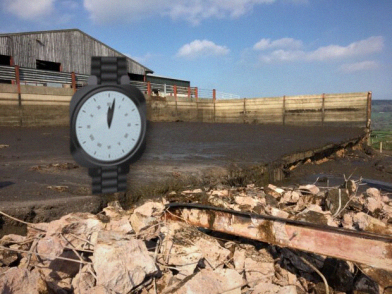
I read {"hour": 12, "minute": 2}
